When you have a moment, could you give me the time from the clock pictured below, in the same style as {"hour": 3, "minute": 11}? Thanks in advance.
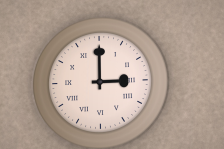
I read {"hour": 3, "minute": 0}
